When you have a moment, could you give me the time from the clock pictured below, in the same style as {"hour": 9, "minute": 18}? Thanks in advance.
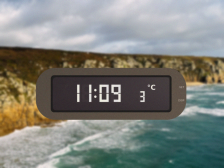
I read {"hour": 11, "minute": 9}
